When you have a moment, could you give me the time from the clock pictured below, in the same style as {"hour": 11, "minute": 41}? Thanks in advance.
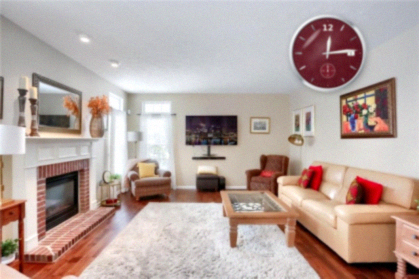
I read {"hour": 12, "minute": 14}
